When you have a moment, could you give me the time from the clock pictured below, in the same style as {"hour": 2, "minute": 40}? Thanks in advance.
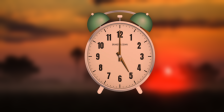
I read {"hour": 5, "minute": 0}
